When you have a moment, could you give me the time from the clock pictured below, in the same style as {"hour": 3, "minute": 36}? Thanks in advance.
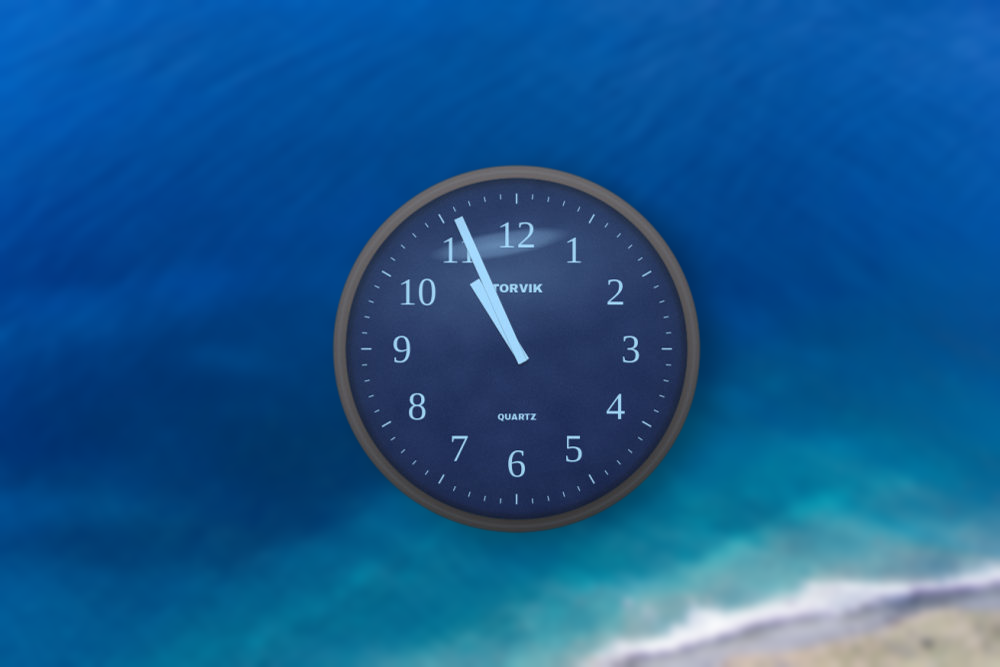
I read {"hour": 10, "minute": 56}
